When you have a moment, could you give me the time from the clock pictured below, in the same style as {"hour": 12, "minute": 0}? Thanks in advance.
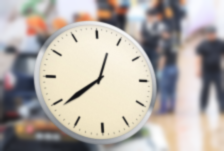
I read {"hour": 12, "minute": 39}
